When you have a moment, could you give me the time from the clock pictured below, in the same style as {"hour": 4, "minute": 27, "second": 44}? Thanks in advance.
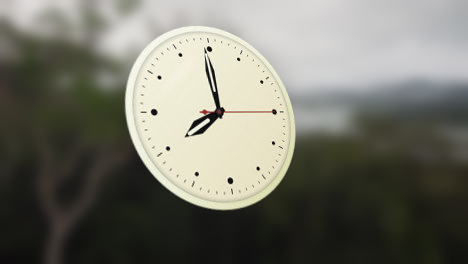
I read {"hour": 7, "minute": 59, "second": 15}
